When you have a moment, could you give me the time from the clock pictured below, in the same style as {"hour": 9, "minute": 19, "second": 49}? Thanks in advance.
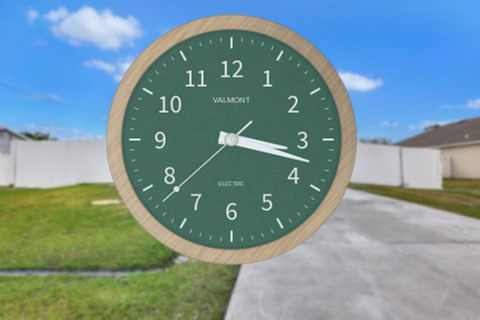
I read {"hour": 3, "minute": 17, "second": 38}
